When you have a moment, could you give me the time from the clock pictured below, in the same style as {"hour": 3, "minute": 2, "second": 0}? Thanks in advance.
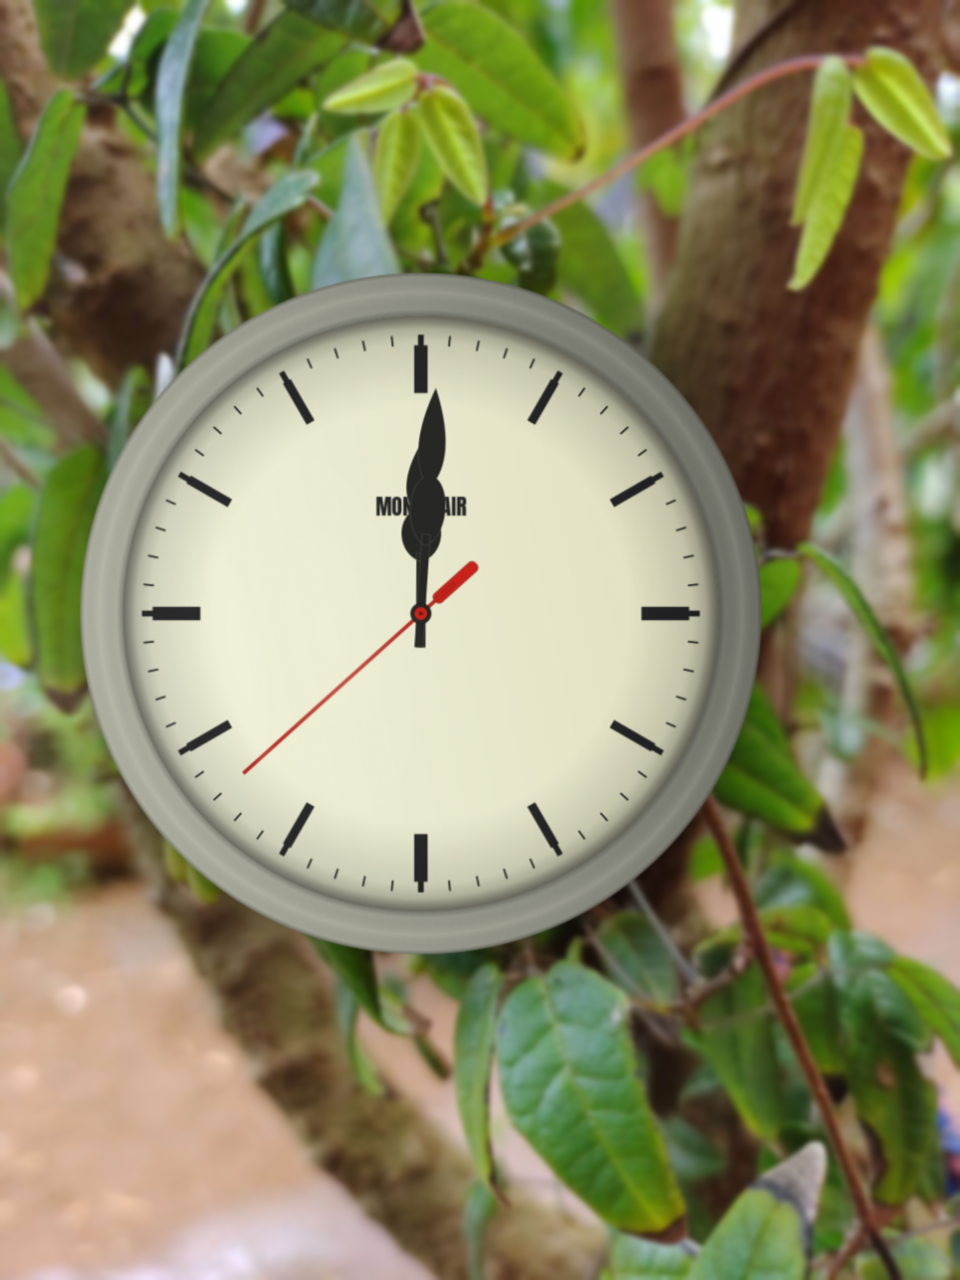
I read {"hour": 12, "minute": 0, "second": 38}
